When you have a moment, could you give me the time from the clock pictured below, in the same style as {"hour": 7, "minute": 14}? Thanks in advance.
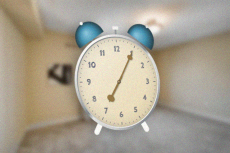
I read {"hour": 7, "minute": 5}
